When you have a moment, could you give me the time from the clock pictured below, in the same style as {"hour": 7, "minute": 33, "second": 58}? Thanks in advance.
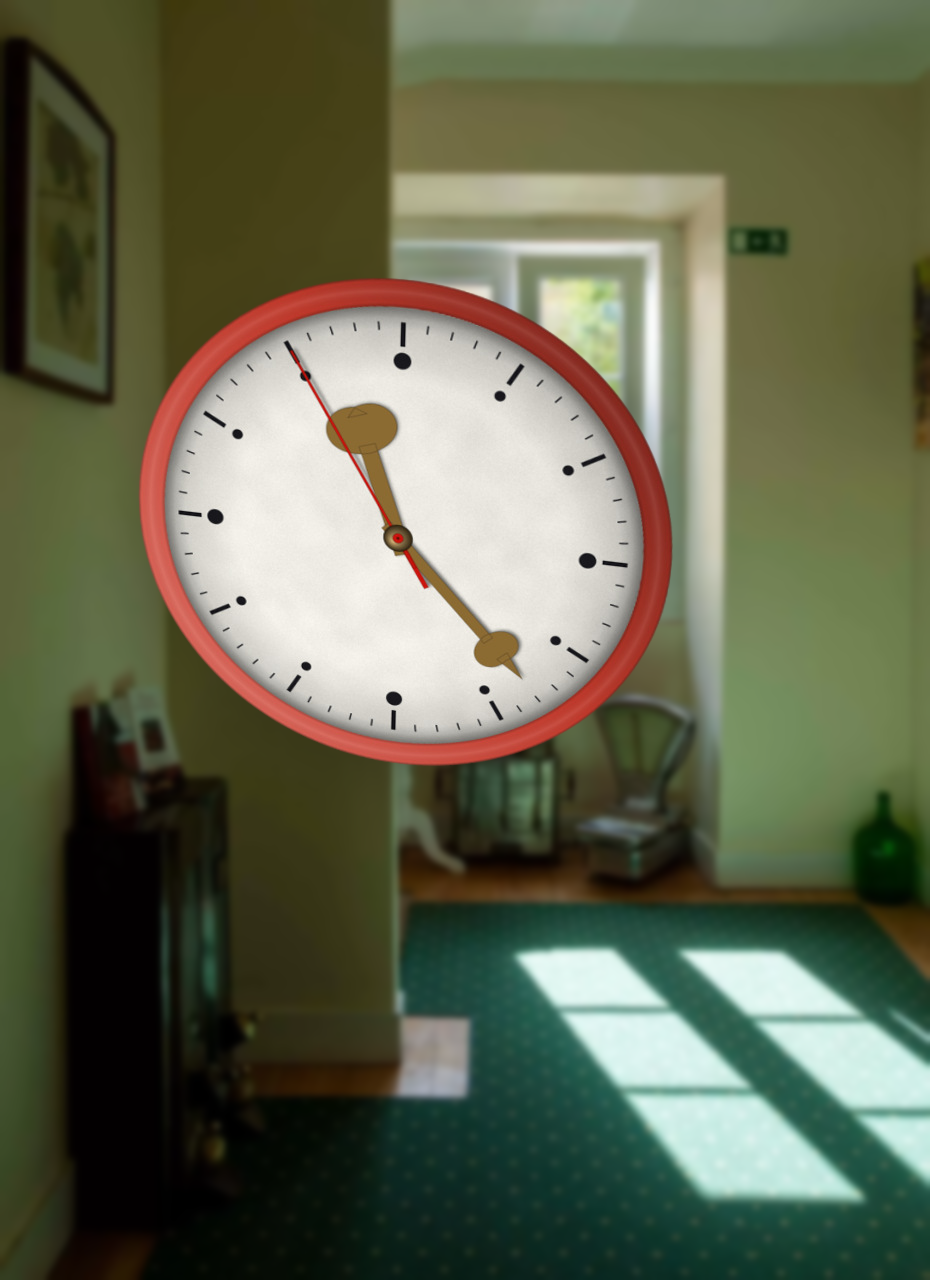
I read {"hour": 11, "minute": 22, "second": 55}
